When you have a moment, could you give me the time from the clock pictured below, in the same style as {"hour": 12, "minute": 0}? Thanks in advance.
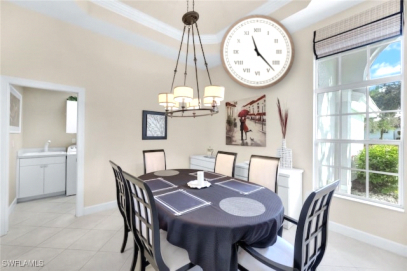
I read {"hour": 11, "minute": 23}
